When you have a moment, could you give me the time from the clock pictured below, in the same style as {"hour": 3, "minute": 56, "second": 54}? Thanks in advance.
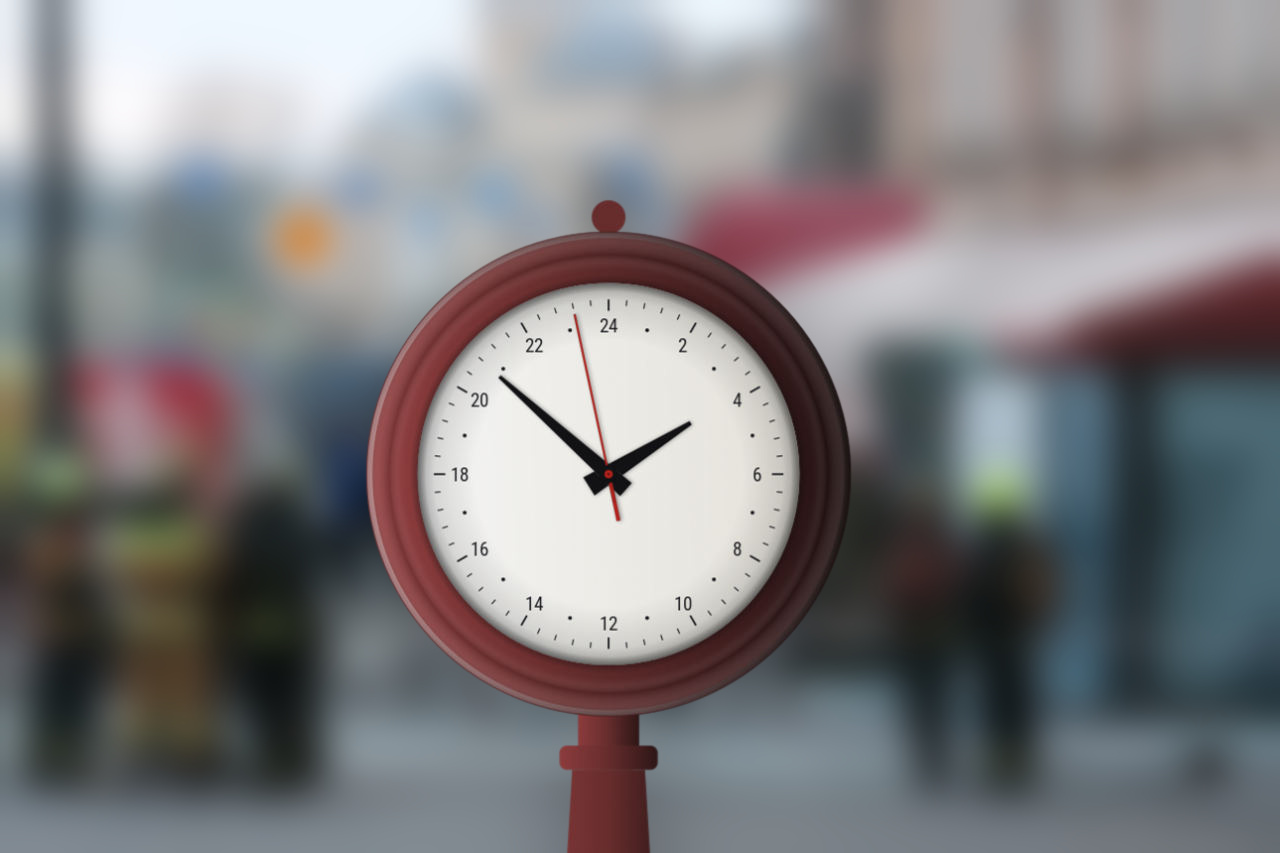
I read {"hour": 3, "minute": 51, "second": 58}
